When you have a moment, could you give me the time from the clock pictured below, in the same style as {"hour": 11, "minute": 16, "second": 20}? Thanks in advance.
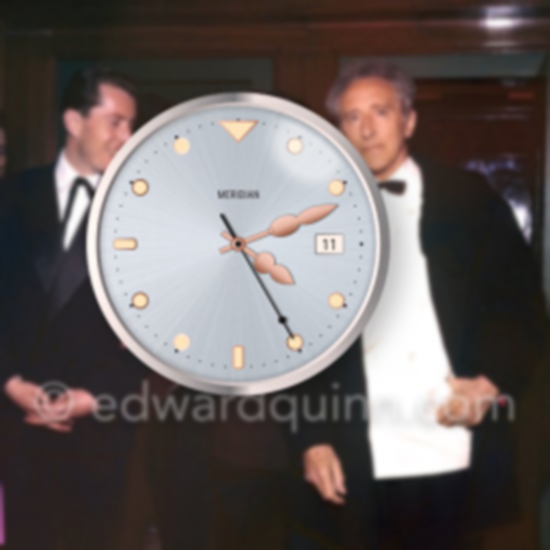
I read {"hour": 4, "minute": 11, "second": 25}
